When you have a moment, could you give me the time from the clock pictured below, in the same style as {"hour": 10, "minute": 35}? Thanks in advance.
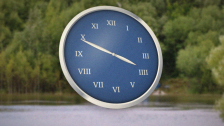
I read {"hour": 3, "minute": 49}
